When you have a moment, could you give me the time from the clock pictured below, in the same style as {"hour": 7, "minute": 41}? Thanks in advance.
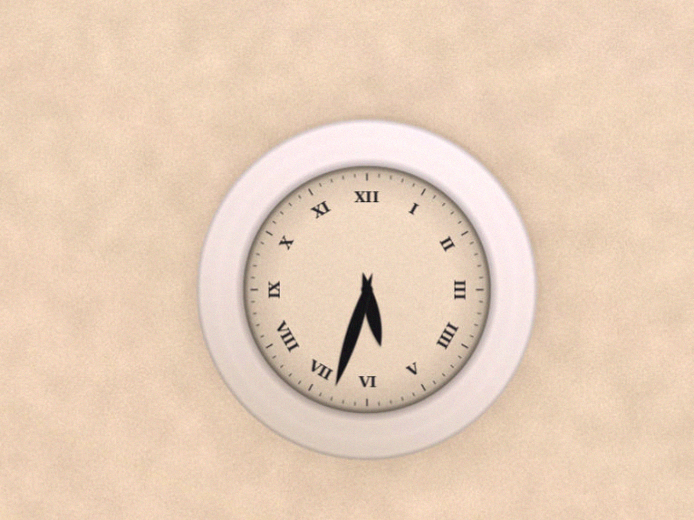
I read {"hour": 5, "minute": 33}
